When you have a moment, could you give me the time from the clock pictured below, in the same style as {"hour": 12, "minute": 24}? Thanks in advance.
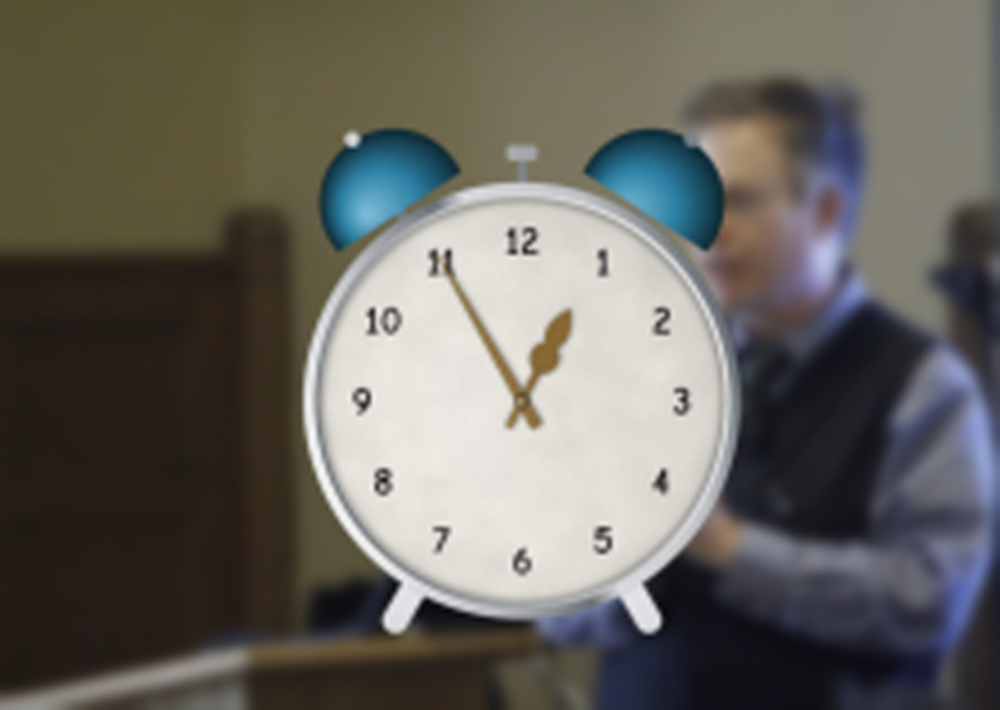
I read {"hour": 12, "minute": 55}
